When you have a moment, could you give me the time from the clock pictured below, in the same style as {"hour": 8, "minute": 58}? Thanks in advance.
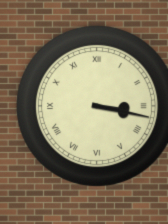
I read {"hour": 3, "minute": 17}
